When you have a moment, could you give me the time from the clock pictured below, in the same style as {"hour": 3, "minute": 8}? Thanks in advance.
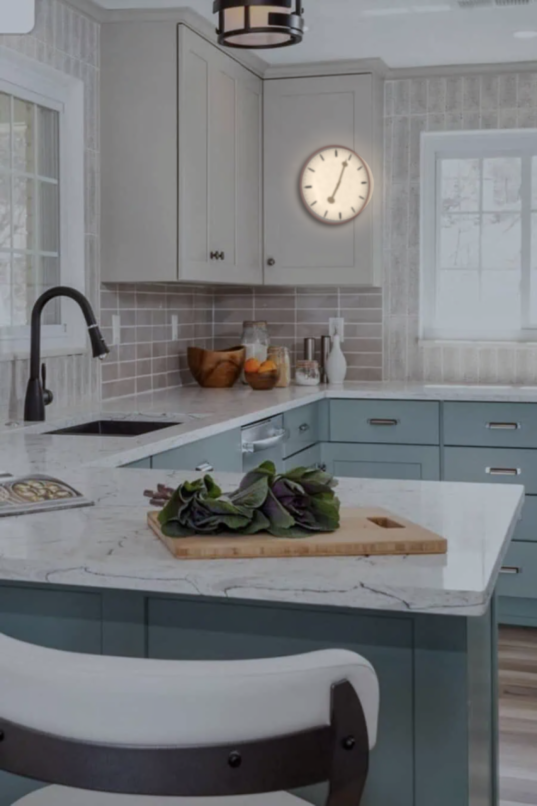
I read {"hour": 7, "minute": 4}
